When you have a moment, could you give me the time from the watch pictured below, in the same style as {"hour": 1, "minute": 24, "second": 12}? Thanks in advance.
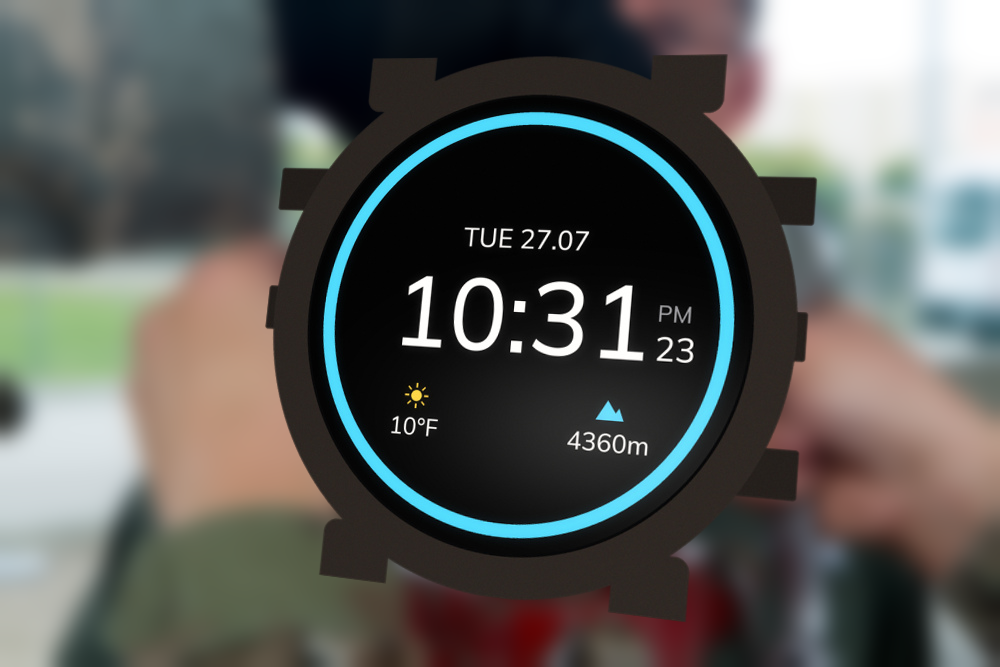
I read {"hour": 10, "minute": 31, "second": 23}
